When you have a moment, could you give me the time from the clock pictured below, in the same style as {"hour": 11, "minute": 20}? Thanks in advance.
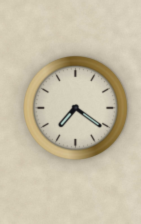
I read {"hour": 7, "minute": 21}
